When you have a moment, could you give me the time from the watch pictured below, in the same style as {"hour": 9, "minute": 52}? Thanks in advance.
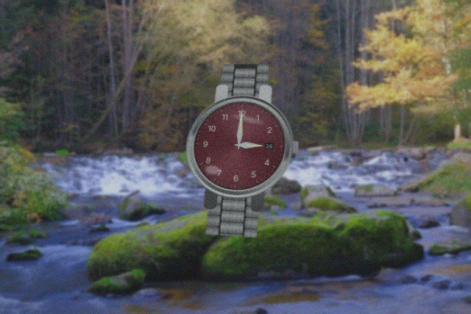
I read {"hour": 3, "minute": 0}
